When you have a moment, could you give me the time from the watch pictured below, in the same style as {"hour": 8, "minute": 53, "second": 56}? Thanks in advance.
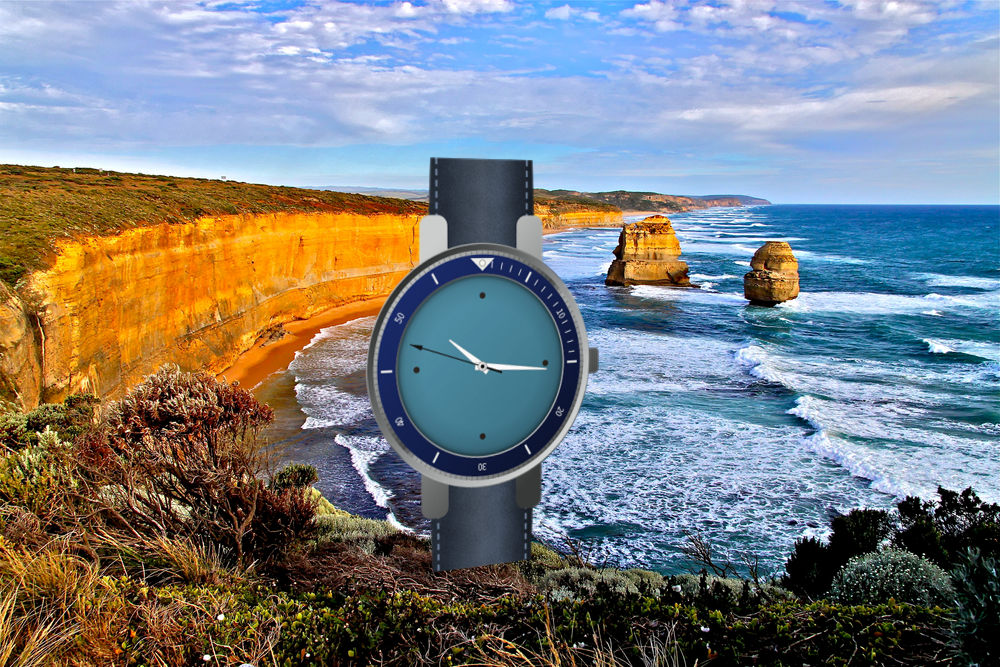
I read {"hour": 10, "minute": 15, "second": 48}
